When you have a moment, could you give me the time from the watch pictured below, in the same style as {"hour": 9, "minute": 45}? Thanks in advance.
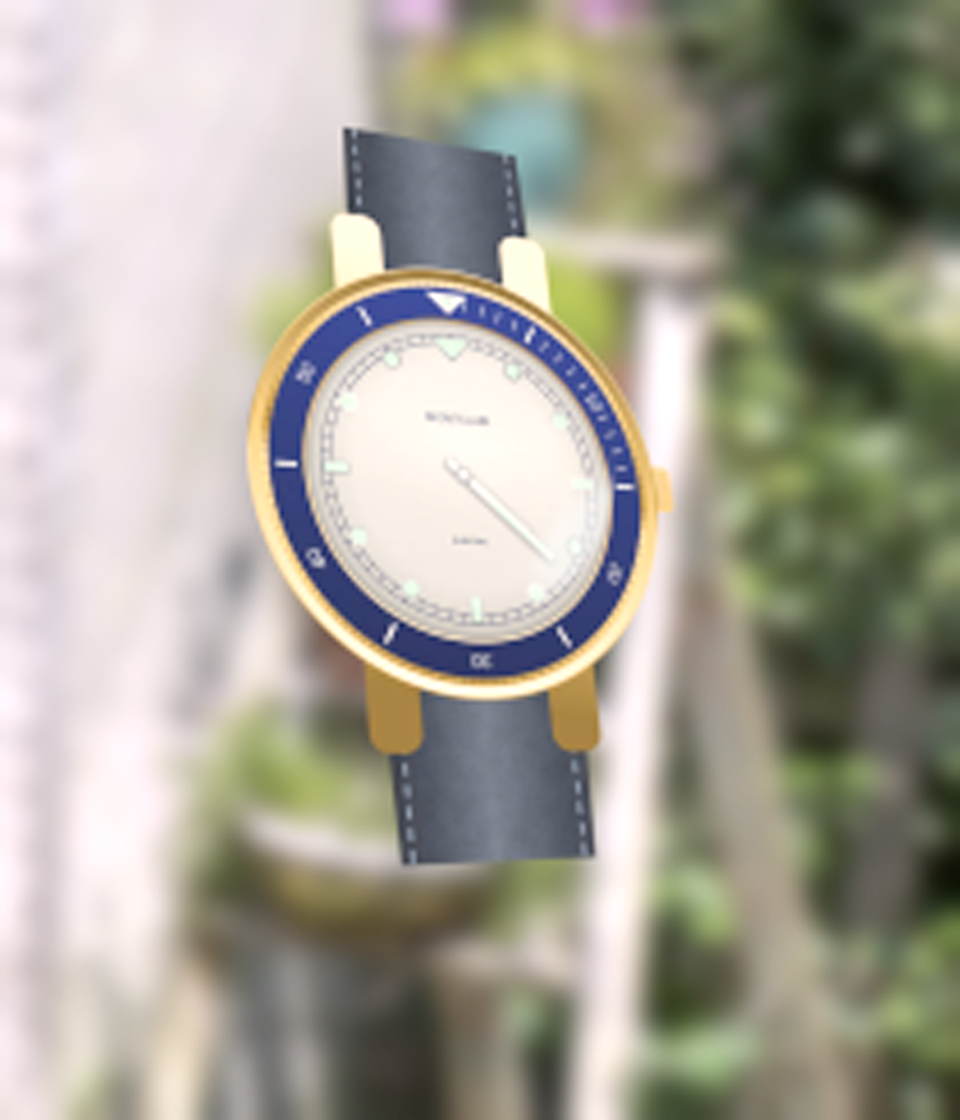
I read {"hour": 4, "minute": 22}
